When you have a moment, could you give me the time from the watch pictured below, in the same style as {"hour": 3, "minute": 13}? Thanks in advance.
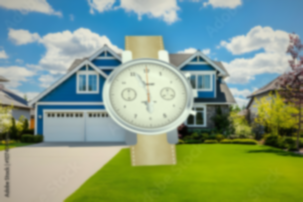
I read {"hour": 5, "minute": 56}
